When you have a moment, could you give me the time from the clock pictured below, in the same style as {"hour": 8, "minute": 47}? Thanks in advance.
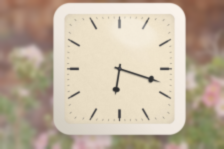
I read {"hour": 6, "minute": 18}
